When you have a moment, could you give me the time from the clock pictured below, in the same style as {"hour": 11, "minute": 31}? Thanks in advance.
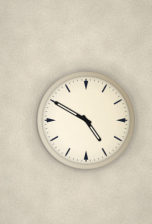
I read {"hour": 4, "minute": 50}
